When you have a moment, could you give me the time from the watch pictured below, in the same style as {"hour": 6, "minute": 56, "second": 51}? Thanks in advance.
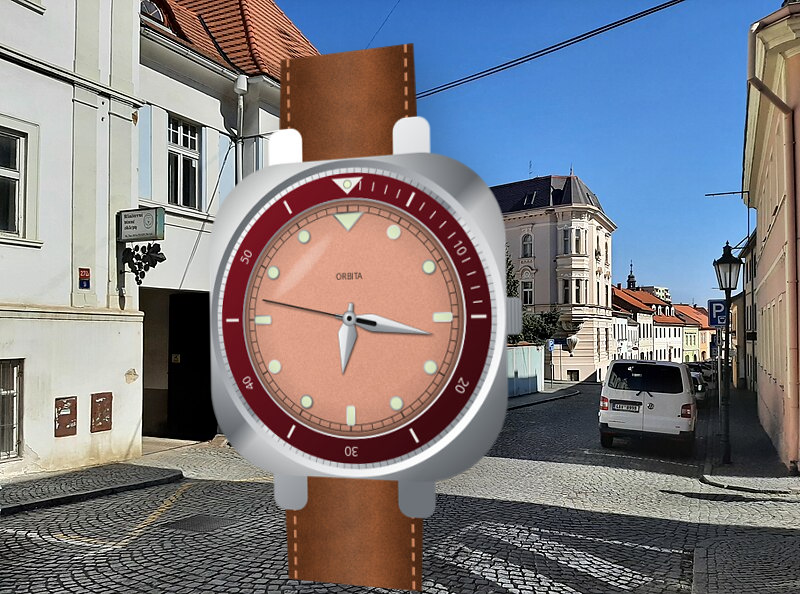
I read {"hour": 6, "minute": 16, "second": 47}
